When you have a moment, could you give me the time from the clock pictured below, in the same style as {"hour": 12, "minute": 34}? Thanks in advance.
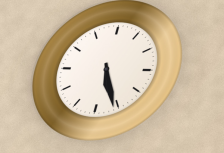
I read {"hour": 5, "minute": 26}
